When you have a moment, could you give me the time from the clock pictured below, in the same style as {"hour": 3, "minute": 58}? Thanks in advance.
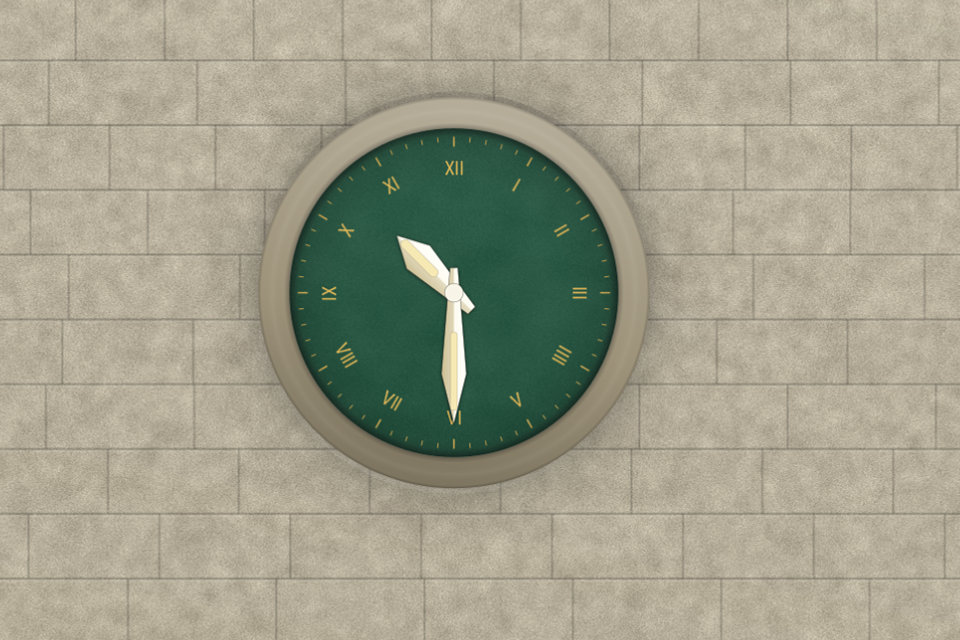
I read {"hour": 10, "minute": 30}
